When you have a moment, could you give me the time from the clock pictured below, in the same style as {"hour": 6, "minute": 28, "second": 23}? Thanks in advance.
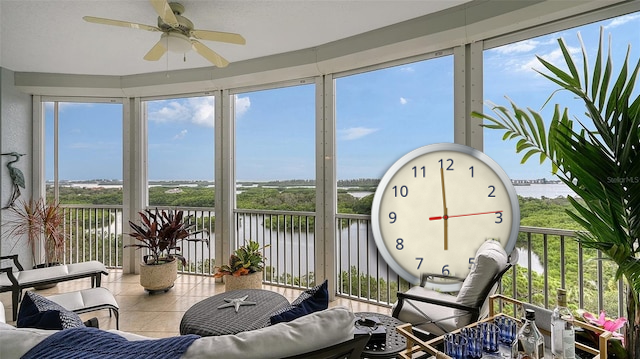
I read {"hour": 5, "minute": 59, "second": 14}
